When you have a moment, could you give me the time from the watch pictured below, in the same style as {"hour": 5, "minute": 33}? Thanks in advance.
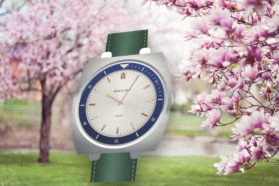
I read {"hour": 10, "minute": 5}
